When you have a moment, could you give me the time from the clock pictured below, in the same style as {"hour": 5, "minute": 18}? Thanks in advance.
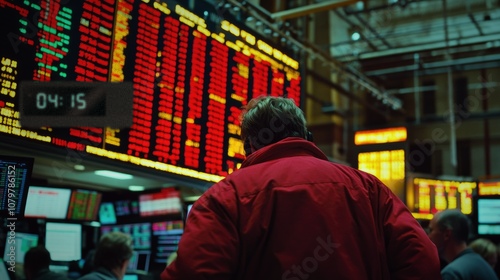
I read {"hour": 4, "minute": 15}
